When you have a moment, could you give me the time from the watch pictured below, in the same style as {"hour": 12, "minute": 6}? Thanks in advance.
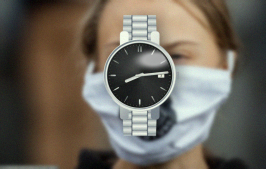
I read {"hour": 8, "minute": 14}
